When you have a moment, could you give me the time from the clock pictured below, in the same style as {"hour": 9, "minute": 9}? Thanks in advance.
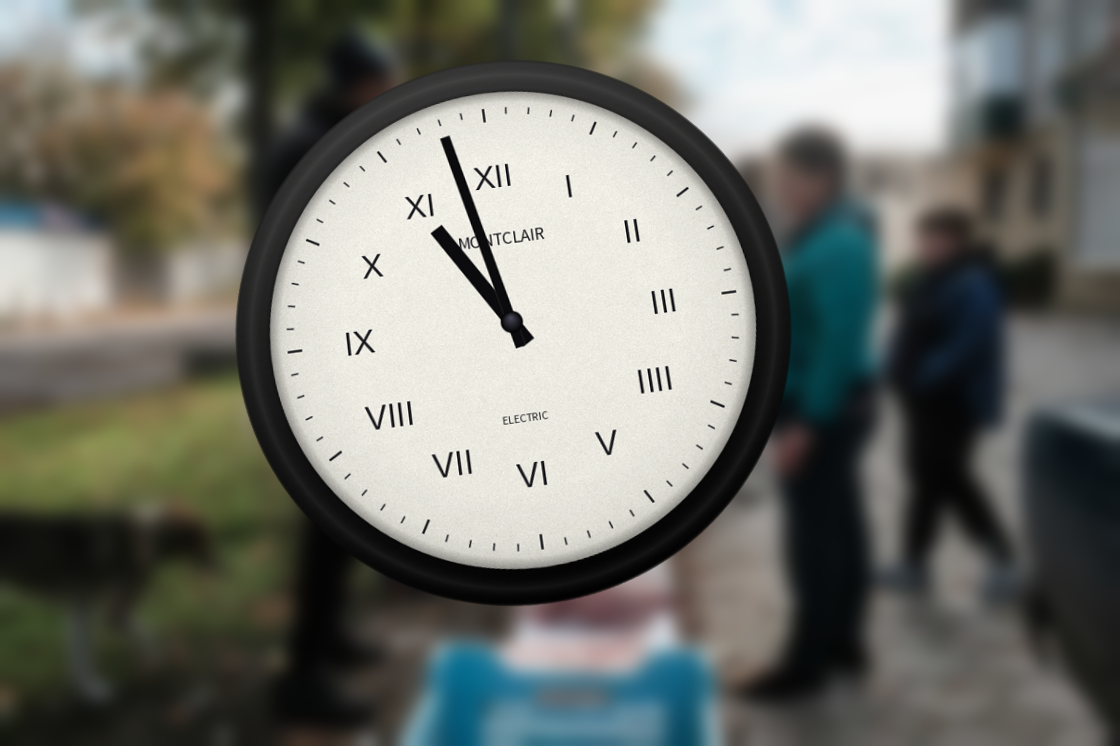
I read {"hour": 10, "minute": 58}
